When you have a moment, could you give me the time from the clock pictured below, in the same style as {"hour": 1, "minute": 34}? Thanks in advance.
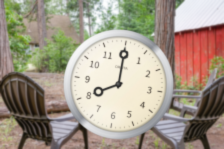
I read {"hour": 8, "minute": 0}
